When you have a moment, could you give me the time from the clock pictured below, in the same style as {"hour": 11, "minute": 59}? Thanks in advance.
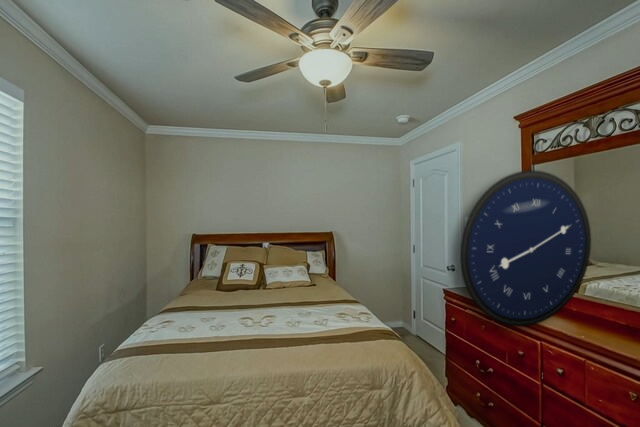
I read {"hour": 8, "minute": 10}
